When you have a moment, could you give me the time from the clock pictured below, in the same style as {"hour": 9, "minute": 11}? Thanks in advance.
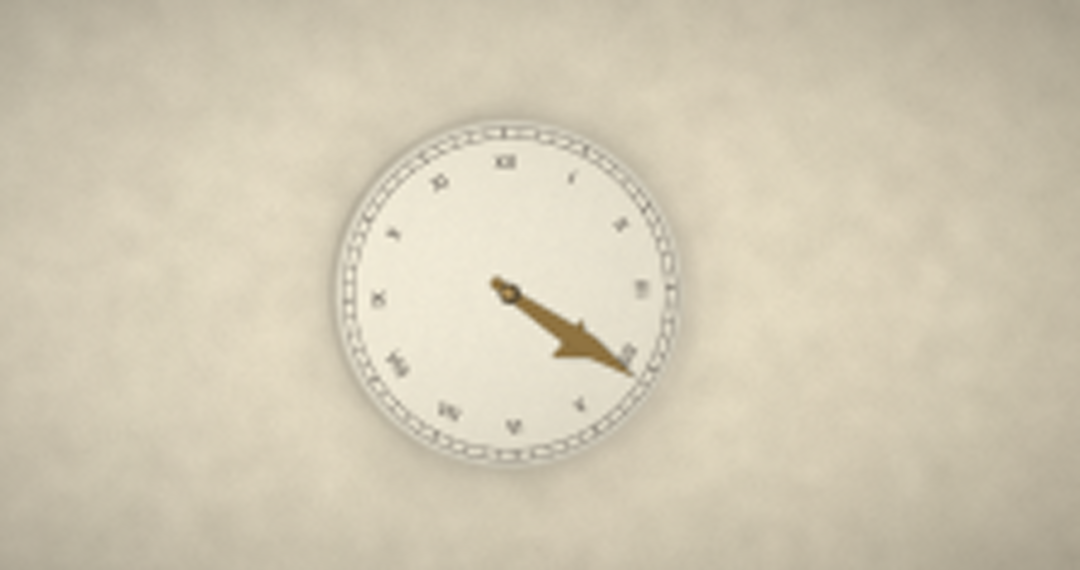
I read {"hour": 4, "minute": 21}
